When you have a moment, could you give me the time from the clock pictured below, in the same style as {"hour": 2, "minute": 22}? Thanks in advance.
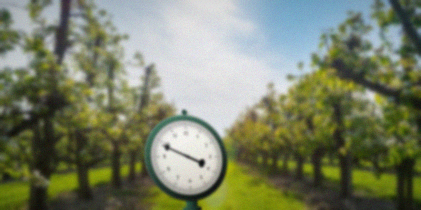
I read {"hour": 3, "minute": 49}
